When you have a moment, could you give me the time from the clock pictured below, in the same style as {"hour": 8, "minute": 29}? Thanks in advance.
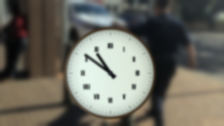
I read {"hour": 10, "minute": 51}
